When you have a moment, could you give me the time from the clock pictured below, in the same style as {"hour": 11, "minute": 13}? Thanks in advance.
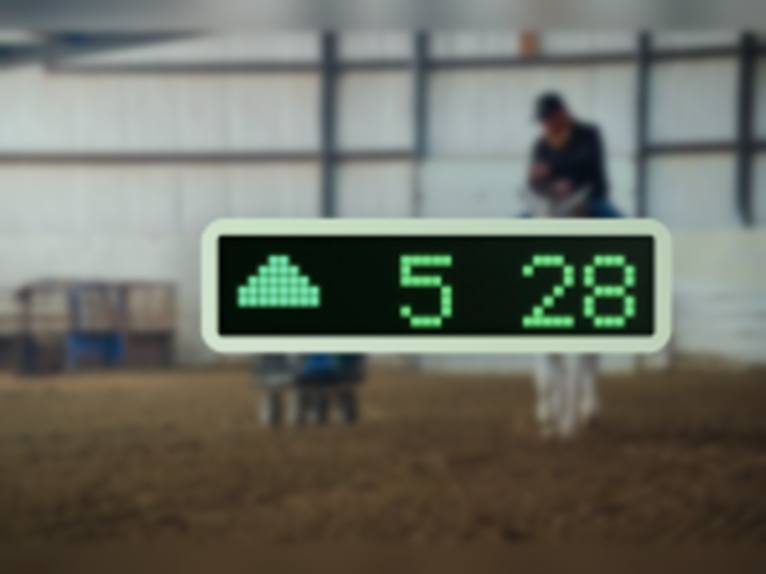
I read {"hour": 5, "minute": 28}
